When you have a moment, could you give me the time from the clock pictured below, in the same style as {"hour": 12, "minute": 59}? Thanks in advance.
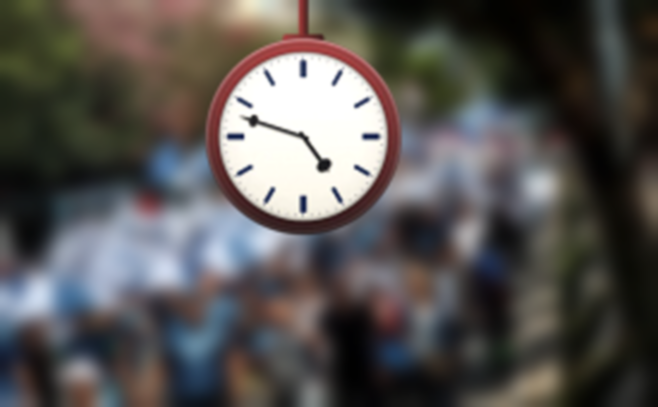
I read {"hour": 4, "minute": 48}
